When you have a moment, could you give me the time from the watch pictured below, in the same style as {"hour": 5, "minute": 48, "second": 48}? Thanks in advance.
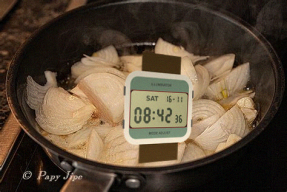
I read {"hour": 8, "minute": 42, "second": 36}
